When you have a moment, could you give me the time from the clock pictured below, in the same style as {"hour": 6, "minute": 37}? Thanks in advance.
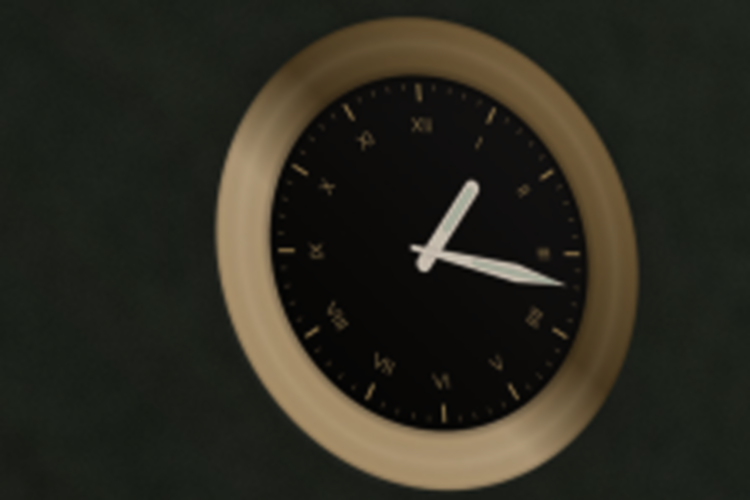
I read {"hour": 1, "minute": 17}
